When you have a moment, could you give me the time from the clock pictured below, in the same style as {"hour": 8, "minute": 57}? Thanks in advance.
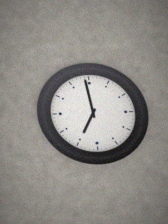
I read {"hour": 6, "minute": 59}
